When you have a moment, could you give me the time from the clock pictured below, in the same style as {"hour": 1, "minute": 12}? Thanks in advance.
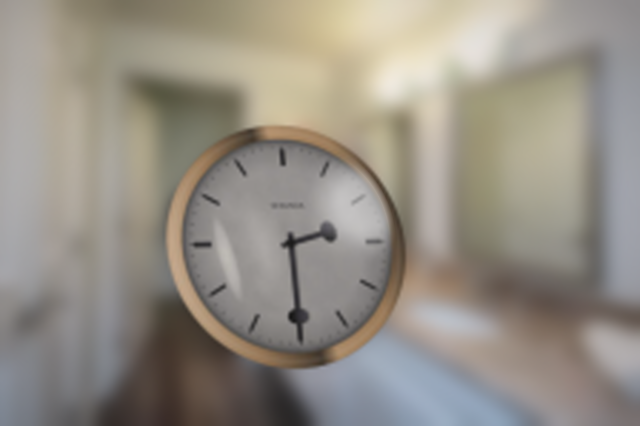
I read {"hour": 2, "minute": 30}
